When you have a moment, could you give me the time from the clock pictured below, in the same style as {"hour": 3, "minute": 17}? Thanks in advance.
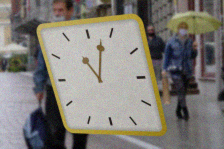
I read {"hour": 11, "minute": 3}
